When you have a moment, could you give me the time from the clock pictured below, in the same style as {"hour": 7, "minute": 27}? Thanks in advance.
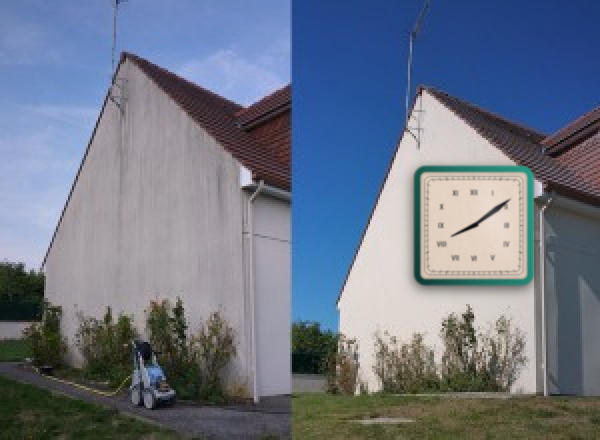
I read {"hour": 8, "minute": 9}
